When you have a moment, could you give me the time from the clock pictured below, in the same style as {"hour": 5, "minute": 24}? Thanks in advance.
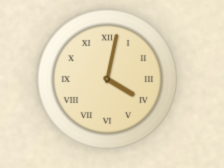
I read {"hour": 4, "minute": 2}
